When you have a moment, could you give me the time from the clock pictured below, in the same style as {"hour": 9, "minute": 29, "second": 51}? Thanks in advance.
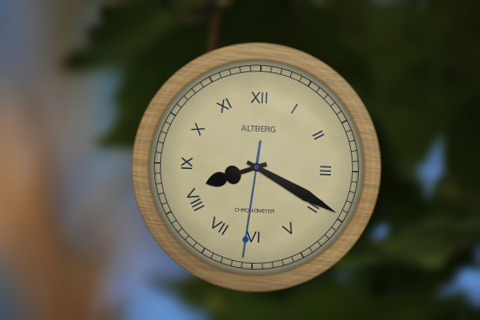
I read {"hour": 8, "minute": 19, "second": 31}
